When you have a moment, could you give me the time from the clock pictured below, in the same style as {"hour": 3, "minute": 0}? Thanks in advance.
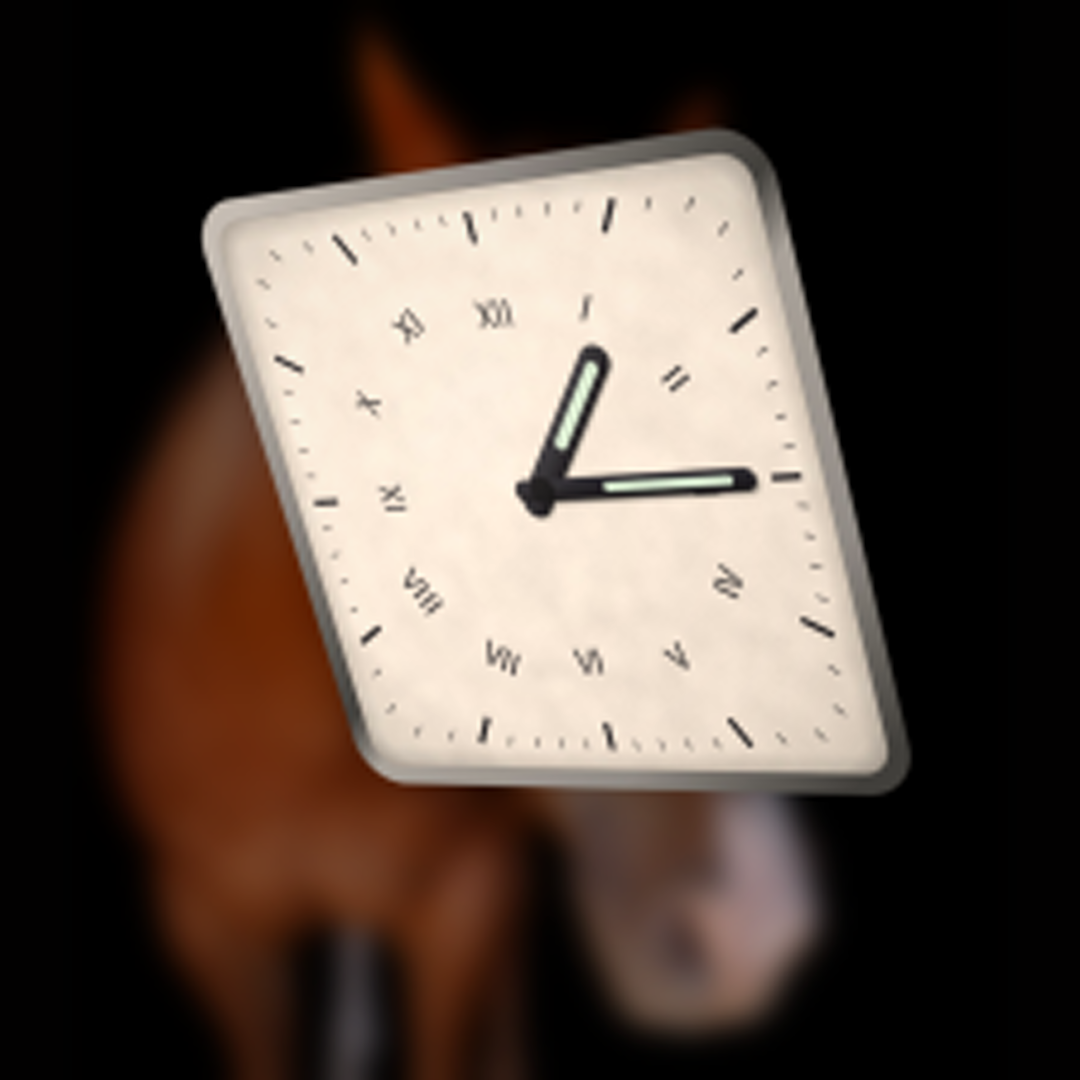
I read {"hour": 1, "minute": 15}
